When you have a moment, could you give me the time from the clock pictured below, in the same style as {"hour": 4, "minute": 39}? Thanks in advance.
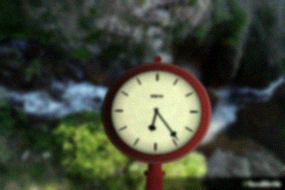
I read {"hour": 6, "minute": 24}
